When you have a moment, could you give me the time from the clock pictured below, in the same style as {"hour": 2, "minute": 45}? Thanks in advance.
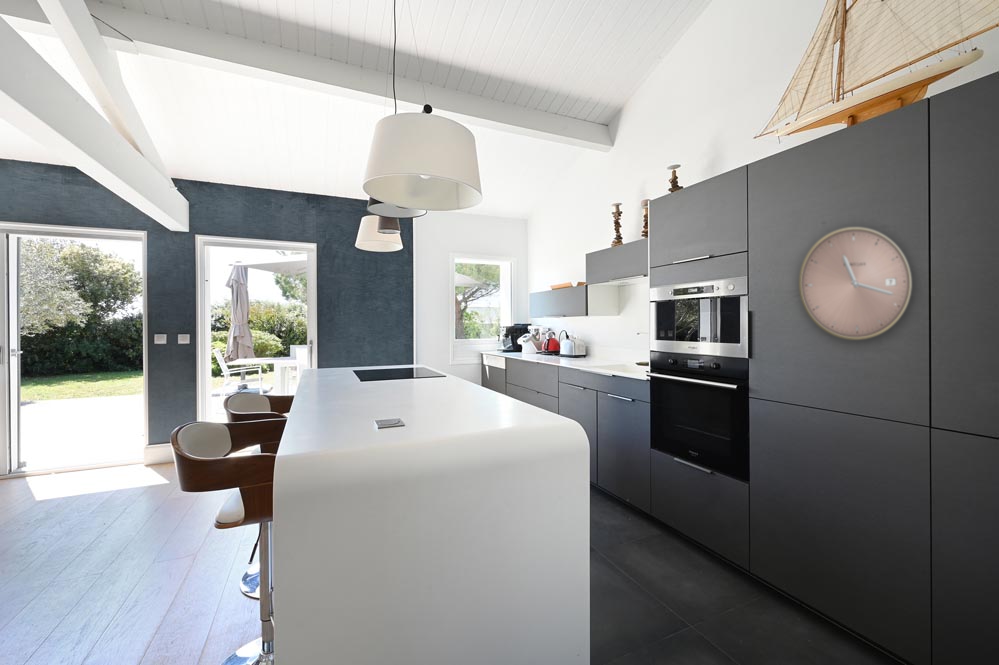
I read {"hour": 11, "minute": 18}
